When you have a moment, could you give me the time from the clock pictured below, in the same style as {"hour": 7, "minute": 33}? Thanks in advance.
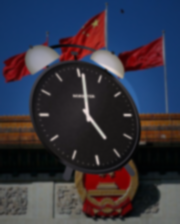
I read {"hour": 5, "minute": 1}
